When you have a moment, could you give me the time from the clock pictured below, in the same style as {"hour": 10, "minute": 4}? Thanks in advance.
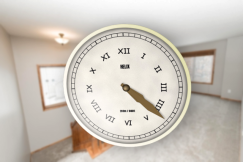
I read {"hour": 4, "minute": 22}
